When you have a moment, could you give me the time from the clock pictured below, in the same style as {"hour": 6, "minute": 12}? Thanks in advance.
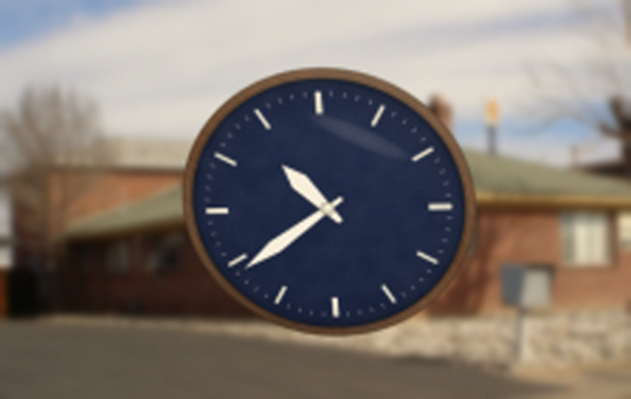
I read {"hour": 10, "minute": 39}
